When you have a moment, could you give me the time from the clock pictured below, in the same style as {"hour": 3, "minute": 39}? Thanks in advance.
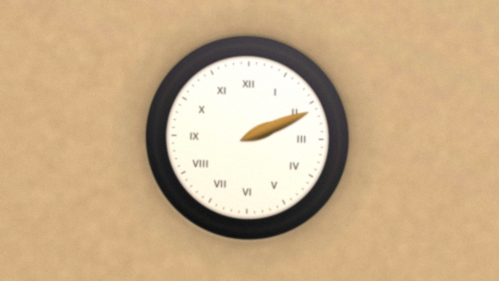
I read {"hour": 2, "minute": 11}
